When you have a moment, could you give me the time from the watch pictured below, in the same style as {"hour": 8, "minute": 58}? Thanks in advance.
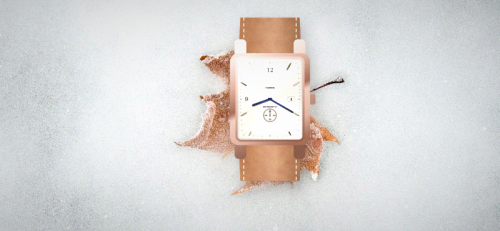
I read {"hour": 8, "minute": 20}
